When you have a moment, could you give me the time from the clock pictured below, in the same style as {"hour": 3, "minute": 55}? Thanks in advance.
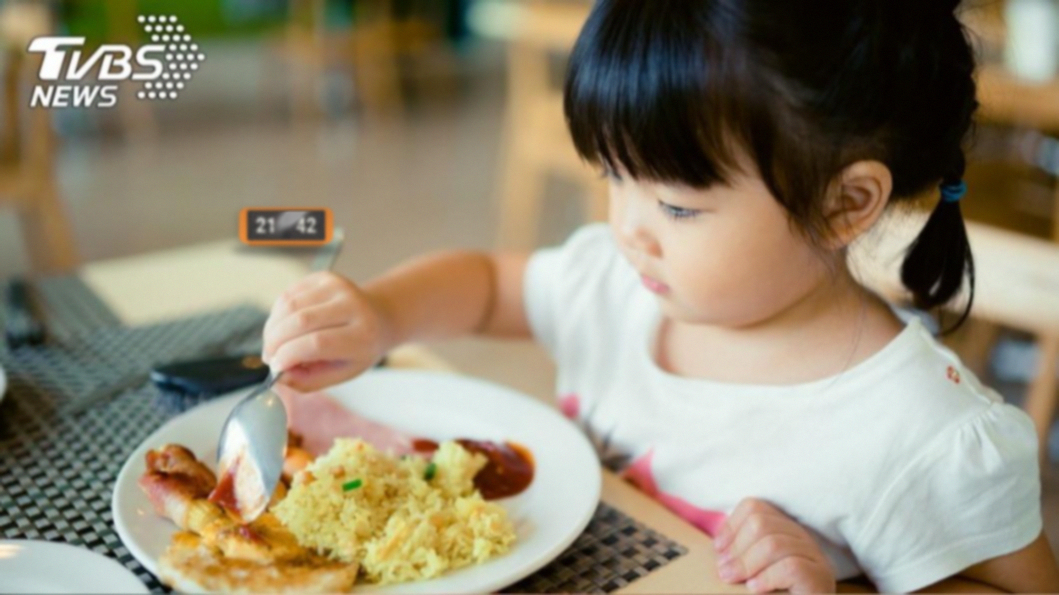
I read {"hour": 21, "minute": 42}
